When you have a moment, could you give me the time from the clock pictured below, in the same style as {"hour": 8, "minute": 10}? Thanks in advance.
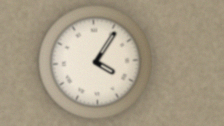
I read {"hour": 4, "minute": 6}
